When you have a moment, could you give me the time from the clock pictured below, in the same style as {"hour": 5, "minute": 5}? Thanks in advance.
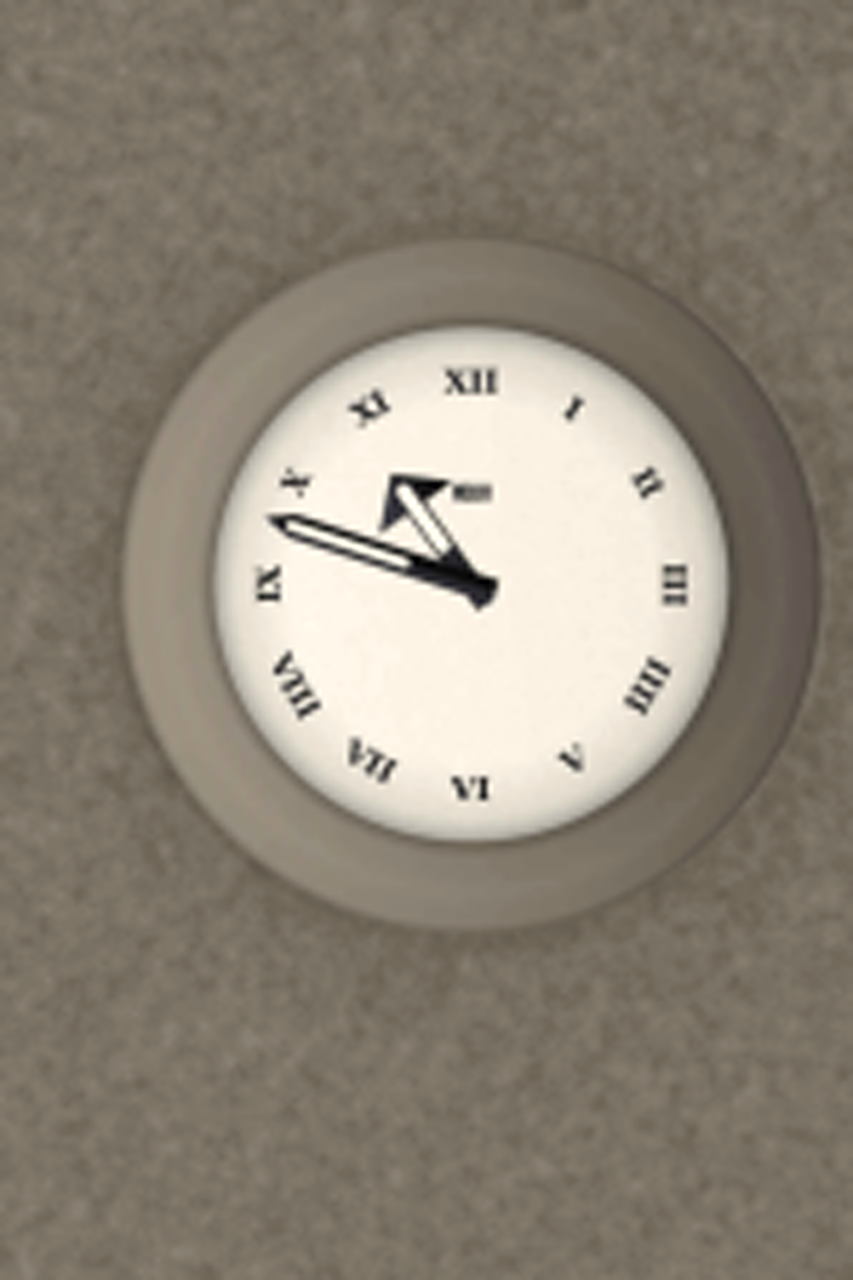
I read {"hour": 10, "minute": 48}
